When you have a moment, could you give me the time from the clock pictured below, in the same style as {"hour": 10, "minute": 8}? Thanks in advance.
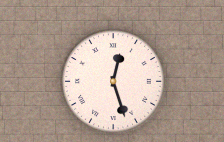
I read {"hour": 12, "minute": 27}
